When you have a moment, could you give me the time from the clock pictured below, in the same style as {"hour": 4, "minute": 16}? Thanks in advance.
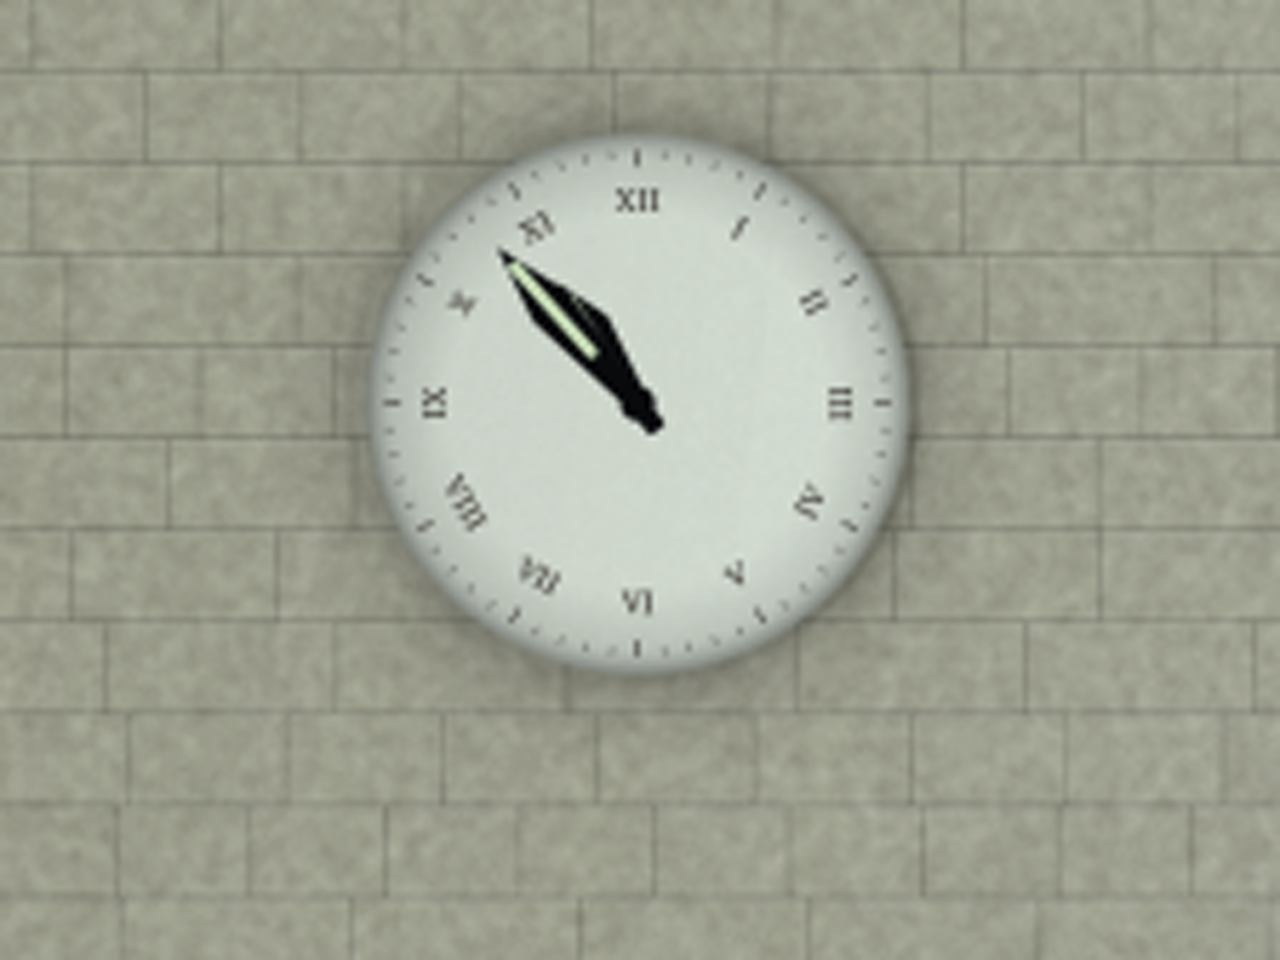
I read {"hour": 10, "minute": 53}
